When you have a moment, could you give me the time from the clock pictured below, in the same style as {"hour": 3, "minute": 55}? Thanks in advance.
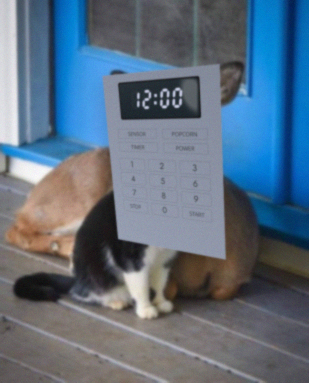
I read {"hour": 12, "minute": 0}
